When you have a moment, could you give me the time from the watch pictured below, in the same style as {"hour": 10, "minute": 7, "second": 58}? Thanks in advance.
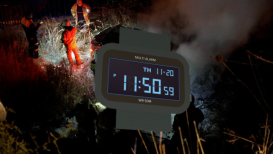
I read {"hour": 11, "minute": 50, "second": 59}
